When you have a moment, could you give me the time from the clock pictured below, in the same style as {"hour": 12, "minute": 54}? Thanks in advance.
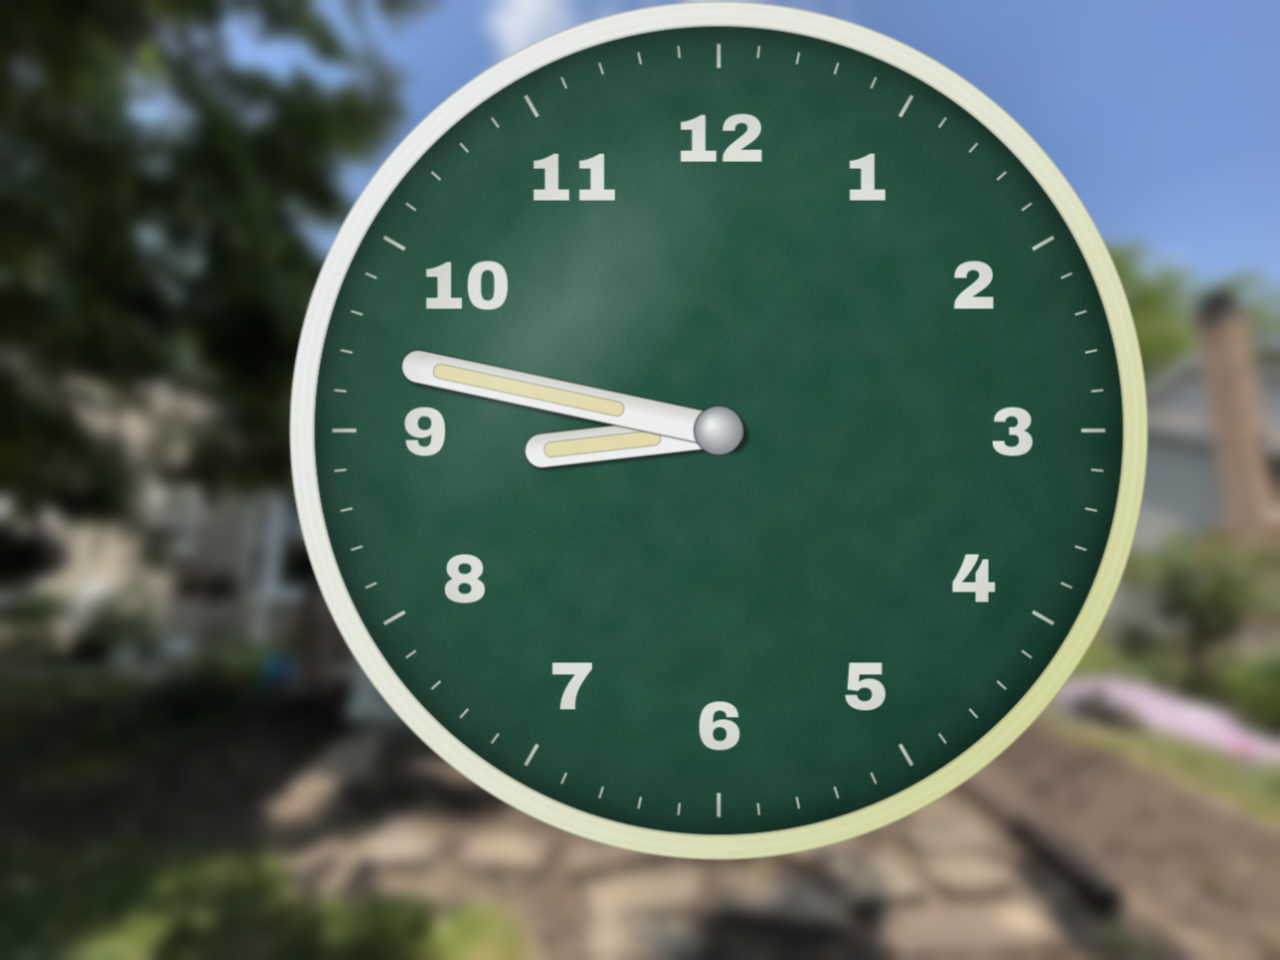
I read {"hour": 8, "minute": 47}
